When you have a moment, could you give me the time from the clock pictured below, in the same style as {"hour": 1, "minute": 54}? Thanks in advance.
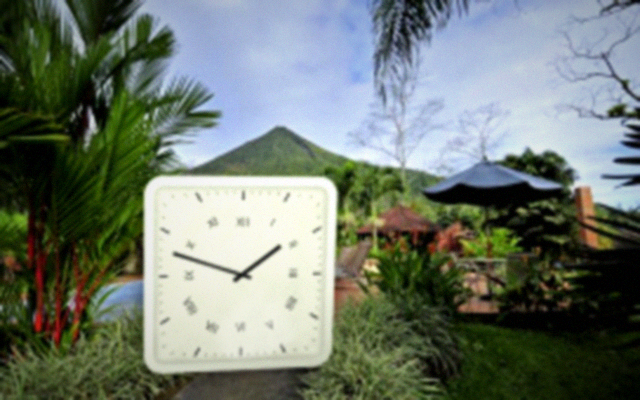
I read {"hour": 1, "minute": 48}
